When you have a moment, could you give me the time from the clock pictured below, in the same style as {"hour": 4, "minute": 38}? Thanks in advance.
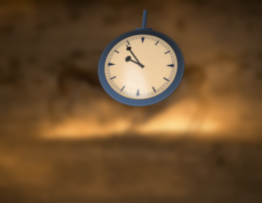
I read {"hour": 9, "minute": 54}
